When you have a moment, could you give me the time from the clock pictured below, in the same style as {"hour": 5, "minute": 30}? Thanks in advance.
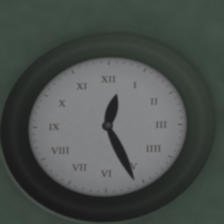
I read {"hour": 12, "minute": 26}
